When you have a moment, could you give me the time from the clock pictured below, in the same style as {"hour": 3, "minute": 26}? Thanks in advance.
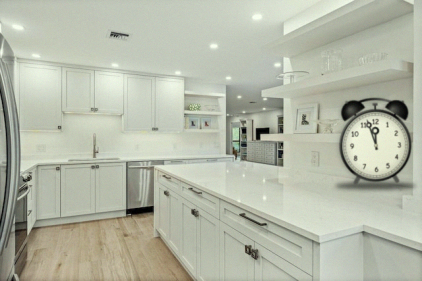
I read {"hour": 11, "minute": 57}
